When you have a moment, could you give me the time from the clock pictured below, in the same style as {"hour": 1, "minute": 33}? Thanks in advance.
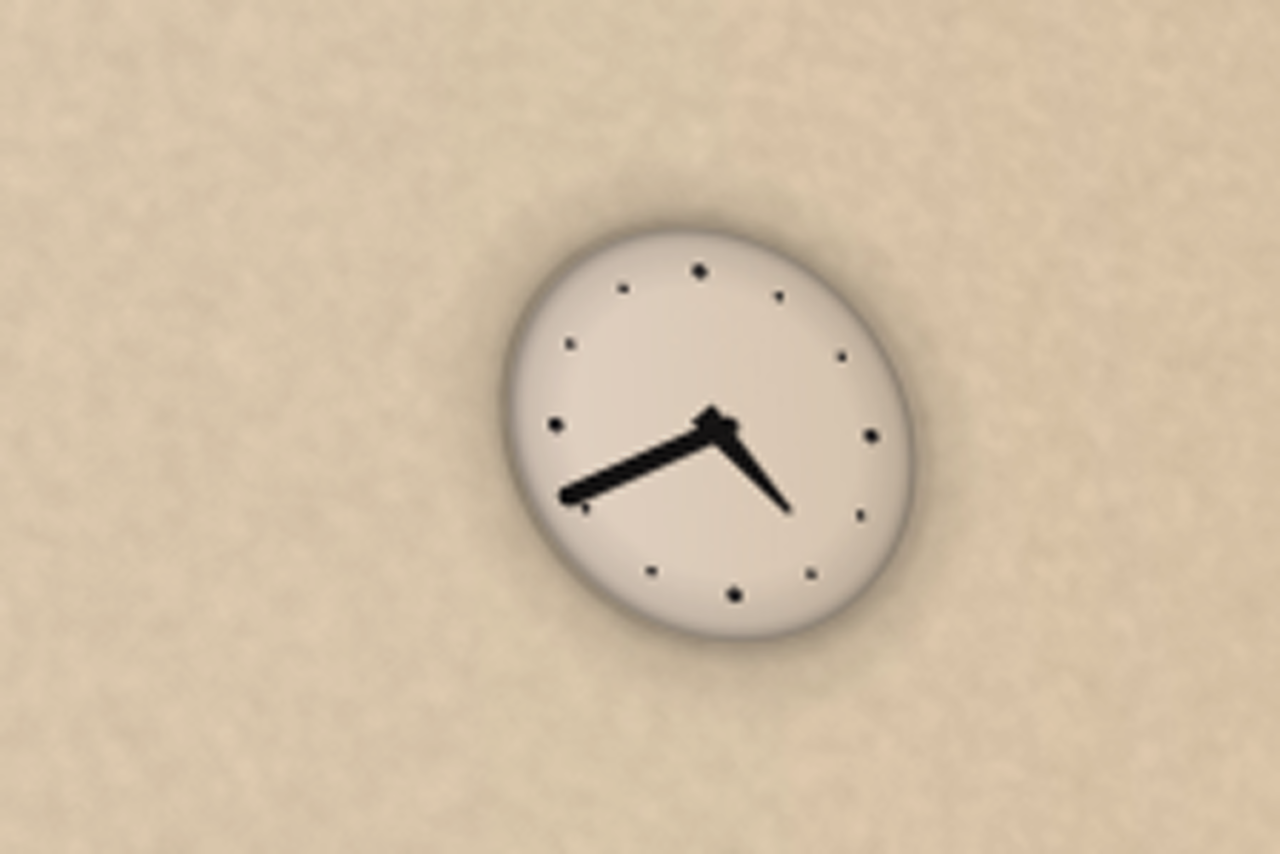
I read {"hour": 4, "minute": 41}
